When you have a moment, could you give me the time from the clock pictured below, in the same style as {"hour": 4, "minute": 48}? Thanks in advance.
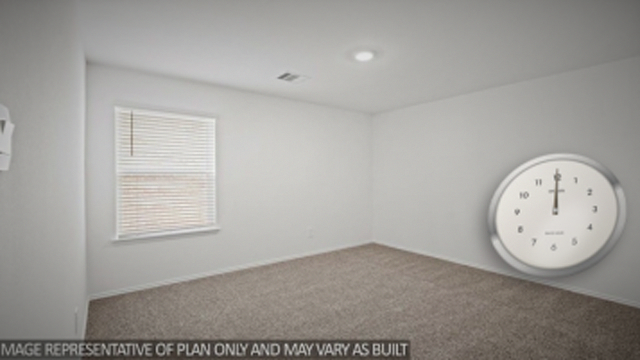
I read {"hour": 12, "minute": 0}
